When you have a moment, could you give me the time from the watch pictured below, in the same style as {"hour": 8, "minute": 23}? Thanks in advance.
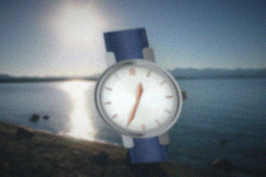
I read {"hour": 12, "minute": 35}
